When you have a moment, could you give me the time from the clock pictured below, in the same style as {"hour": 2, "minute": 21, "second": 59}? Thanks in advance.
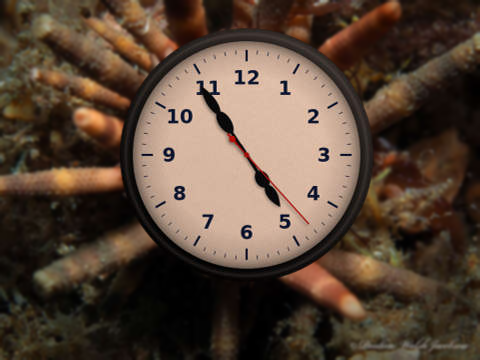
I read {"hour": 4, "minute": 54, "second": 23}
